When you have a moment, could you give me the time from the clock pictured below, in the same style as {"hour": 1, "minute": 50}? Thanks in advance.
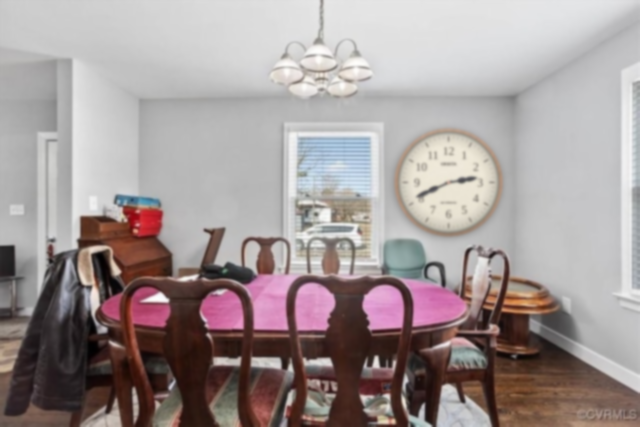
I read {"hour": 2, "minute": 41}
